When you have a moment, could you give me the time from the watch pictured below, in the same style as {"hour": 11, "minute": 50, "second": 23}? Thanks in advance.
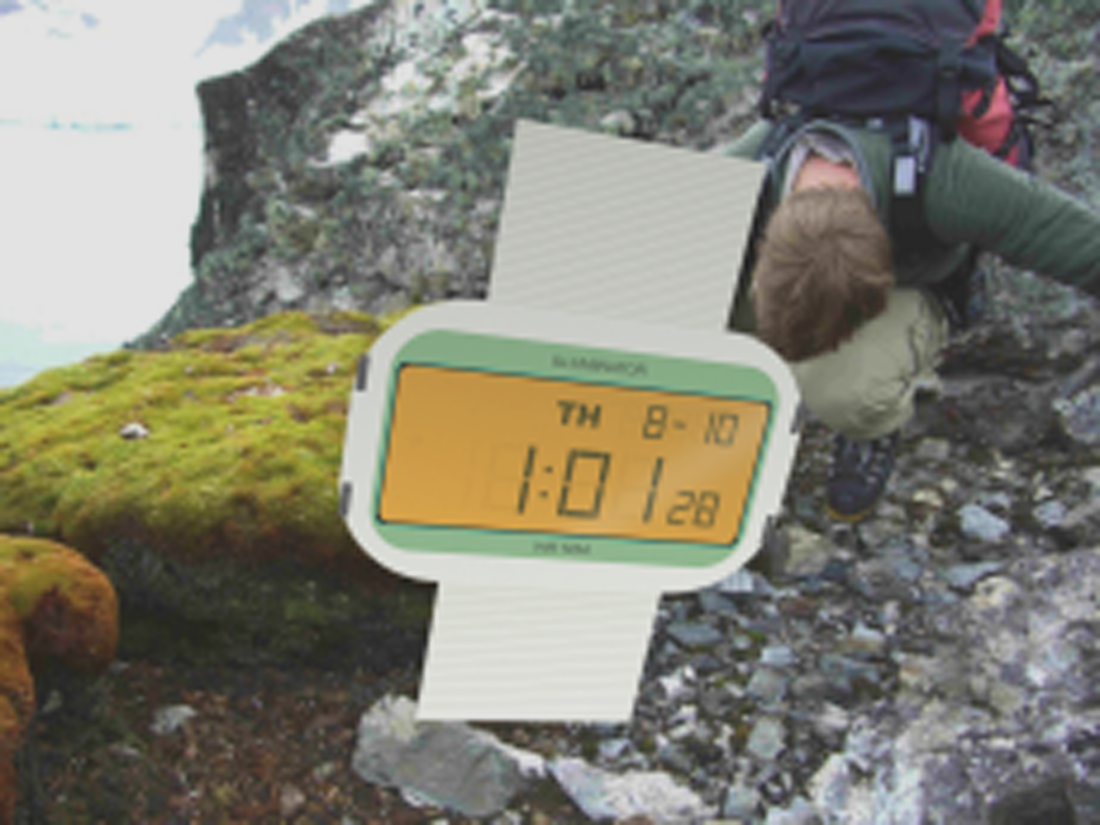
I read {"hour": 1, "minute": 1, "second": 28}
